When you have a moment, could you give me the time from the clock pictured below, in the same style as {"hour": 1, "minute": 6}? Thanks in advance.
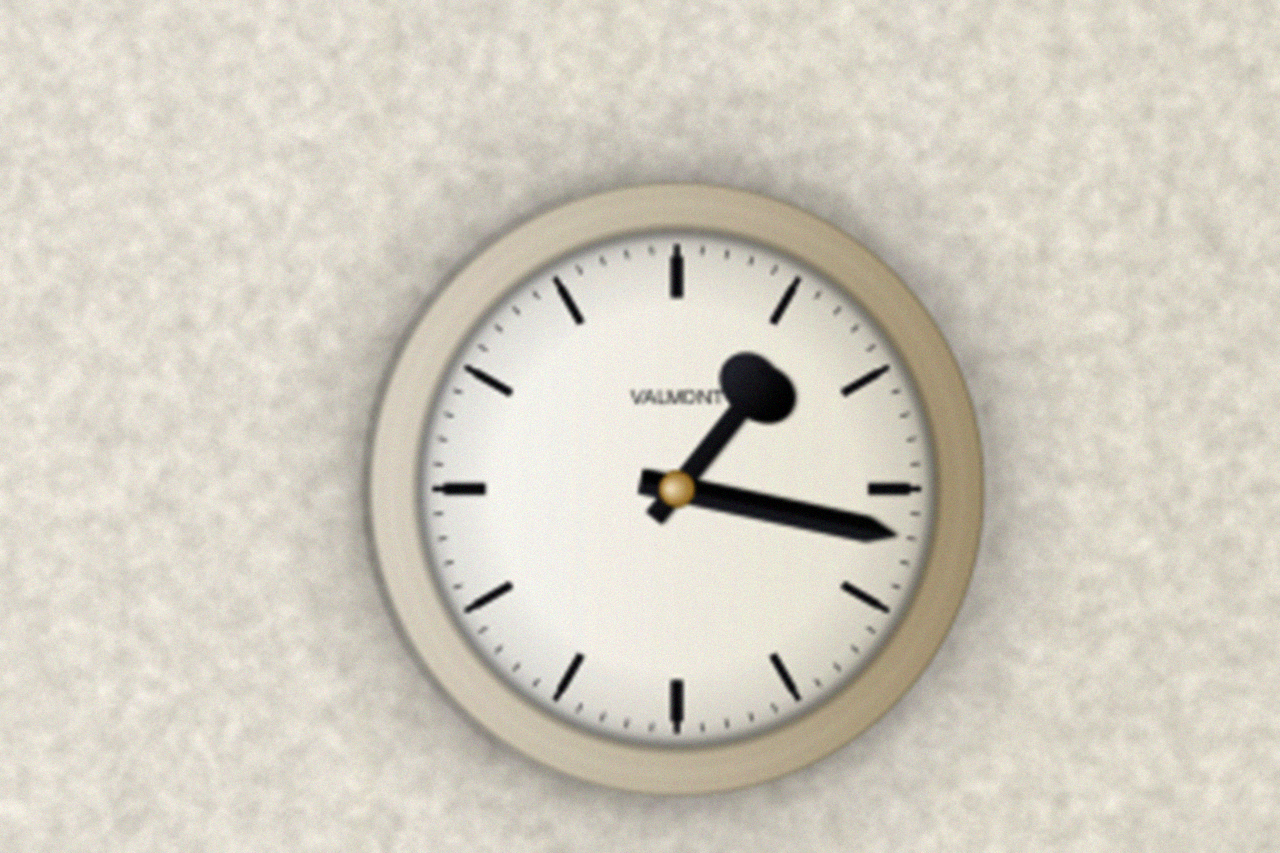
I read {"hour": 1, "minute": 17}
